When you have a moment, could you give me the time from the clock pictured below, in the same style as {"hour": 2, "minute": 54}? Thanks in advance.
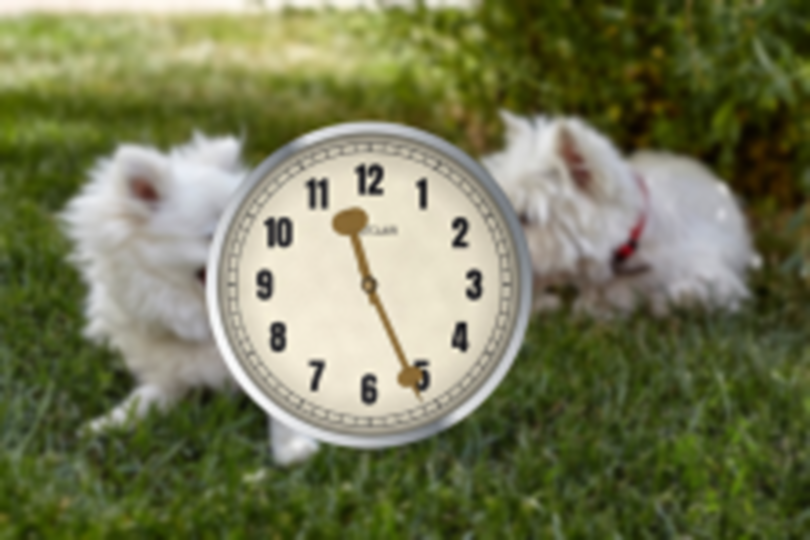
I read {"hour": 11, "minute": 26}
